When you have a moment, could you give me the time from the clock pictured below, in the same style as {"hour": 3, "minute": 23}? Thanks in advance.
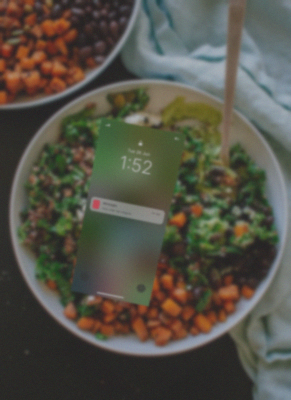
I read {"hour": 1, "minute": 52}
